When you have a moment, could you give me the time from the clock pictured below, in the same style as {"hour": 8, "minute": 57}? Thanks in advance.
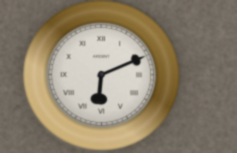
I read {"hour": 6, "minute": 11}
